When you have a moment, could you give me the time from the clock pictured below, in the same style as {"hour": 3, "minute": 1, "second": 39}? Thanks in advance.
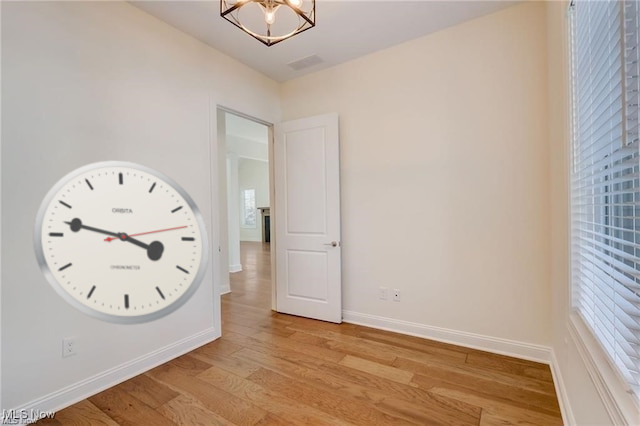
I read {"hour": 3, "minute": 47, "second": 13}
